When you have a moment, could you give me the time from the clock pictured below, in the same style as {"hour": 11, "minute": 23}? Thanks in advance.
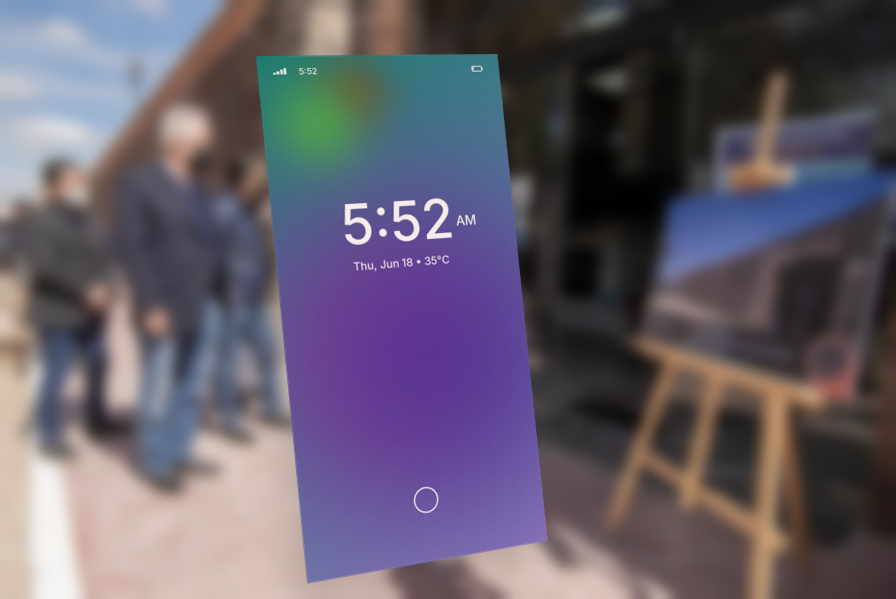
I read {"hour": 5, "minute": 52}
